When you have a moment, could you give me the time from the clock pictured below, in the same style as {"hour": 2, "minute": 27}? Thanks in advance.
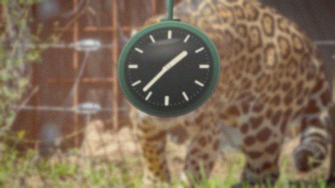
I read {"hour": 1, "minute": 37}
